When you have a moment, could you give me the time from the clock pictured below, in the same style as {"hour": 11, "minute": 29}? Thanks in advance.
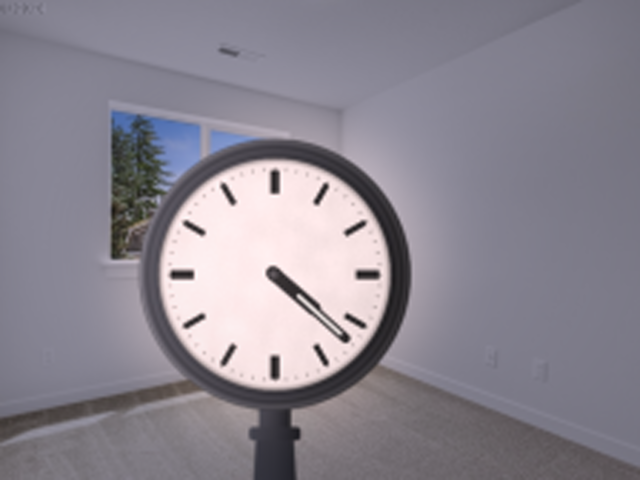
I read {"hour": 4, "minute": 22}
